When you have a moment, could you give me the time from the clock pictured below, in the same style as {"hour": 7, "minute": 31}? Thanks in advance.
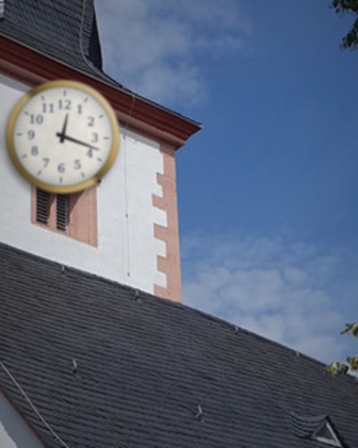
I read {"hour": 12, "minute": 18}
